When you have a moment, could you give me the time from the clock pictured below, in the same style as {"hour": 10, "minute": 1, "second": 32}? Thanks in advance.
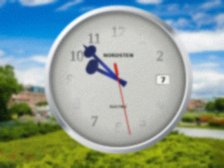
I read {"hour": 9, "minute": 52, "second": 28}
